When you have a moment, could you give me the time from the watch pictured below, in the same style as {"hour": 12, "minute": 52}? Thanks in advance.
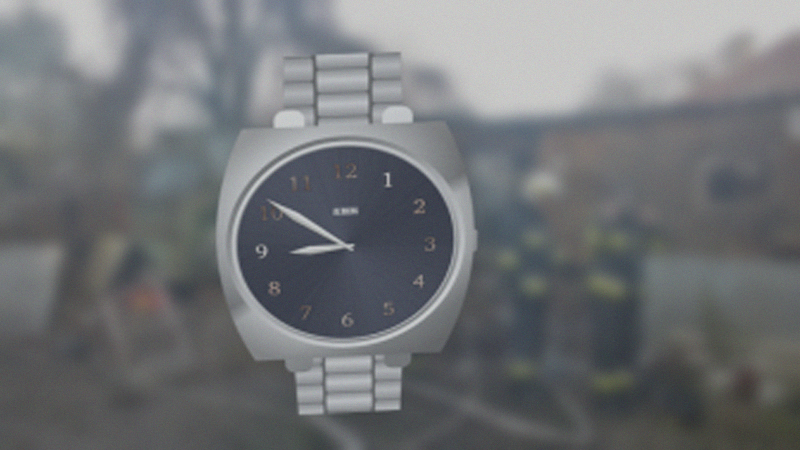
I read {"hour": 8, "minute": 51}
